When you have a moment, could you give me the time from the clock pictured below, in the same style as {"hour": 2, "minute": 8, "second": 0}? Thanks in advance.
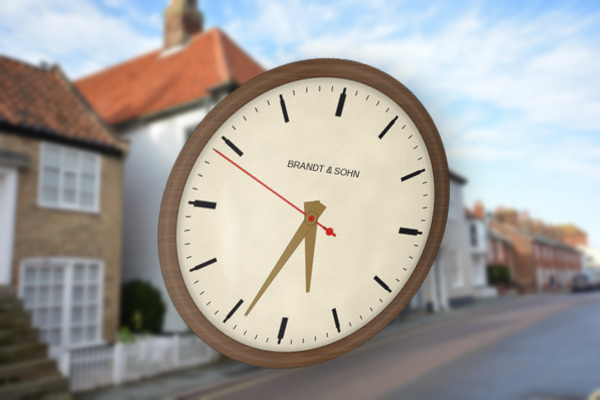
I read {"hour": 5, "minute": 33, "second": 49}
